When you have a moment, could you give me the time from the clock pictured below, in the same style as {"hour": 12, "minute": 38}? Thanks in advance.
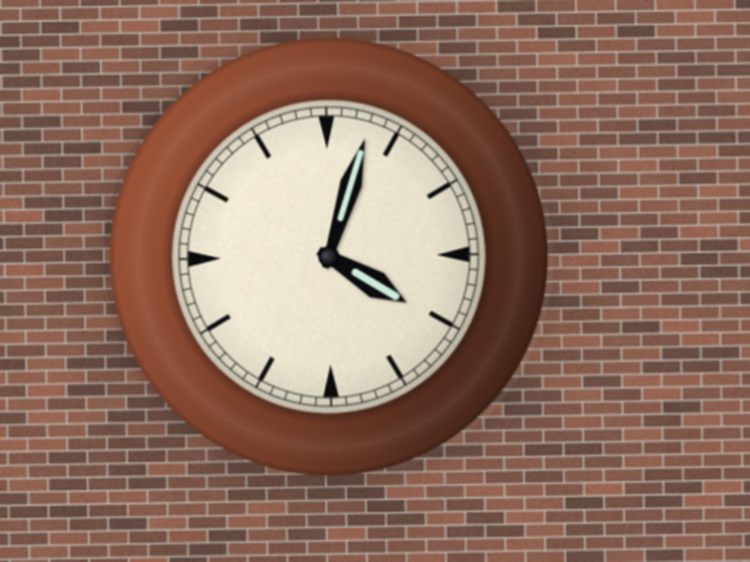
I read {"hour": 4, "minute": 3}
